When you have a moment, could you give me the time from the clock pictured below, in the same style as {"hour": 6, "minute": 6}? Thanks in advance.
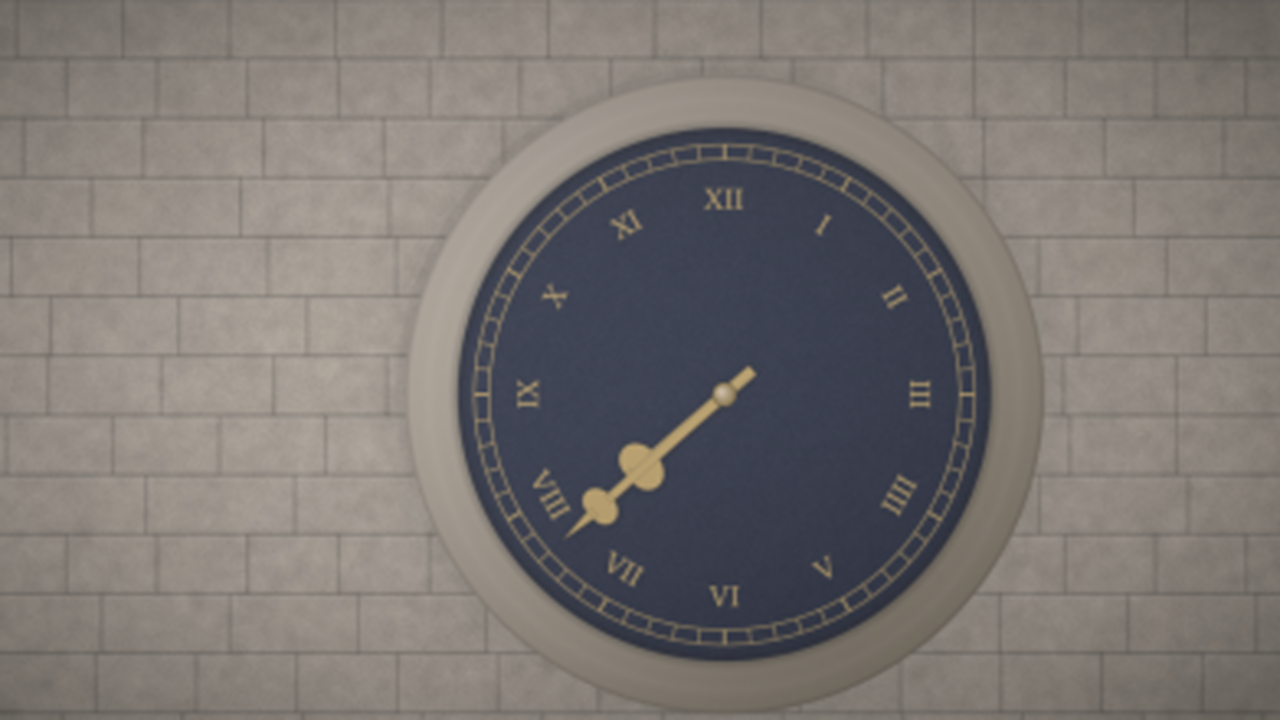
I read {"hour": 7, "minute": 38}
